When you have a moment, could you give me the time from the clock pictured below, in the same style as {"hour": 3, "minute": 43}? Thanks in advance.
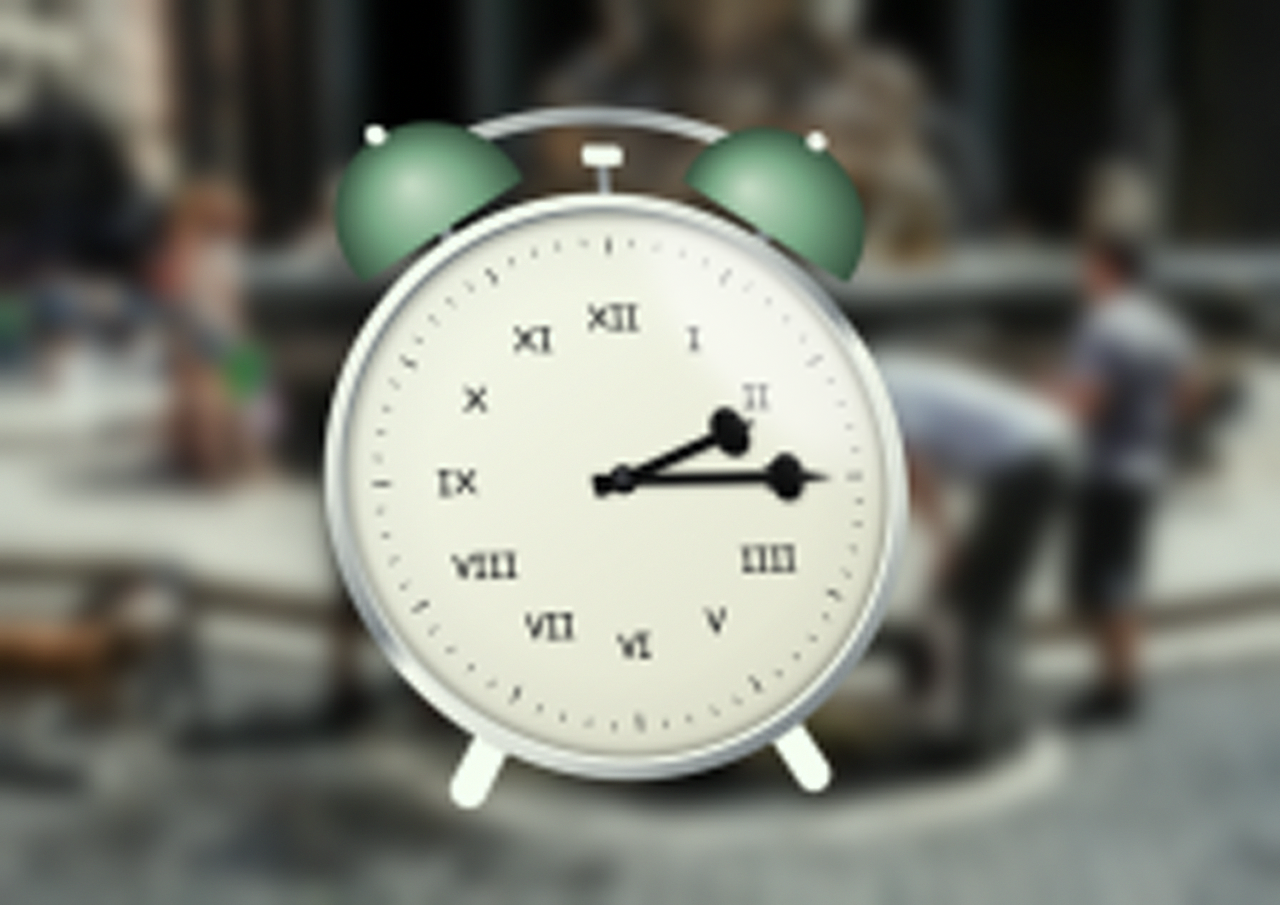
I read {"hour": 2, "minute": 15}
